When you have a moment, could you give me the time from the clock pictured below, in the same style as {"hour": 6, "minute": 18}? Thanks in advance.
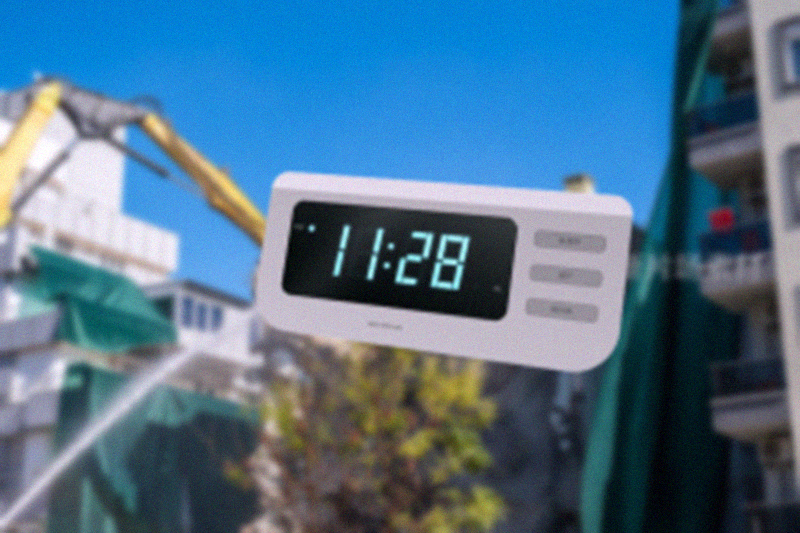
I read {"hour": 11, "minute": 28}
